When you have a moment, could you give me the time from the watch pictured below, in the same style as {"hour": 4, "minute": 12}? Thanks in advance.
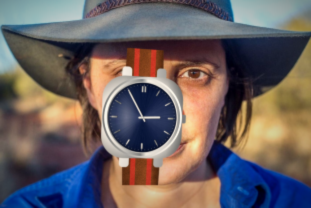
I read {"hour": 2, "minute": 55}
